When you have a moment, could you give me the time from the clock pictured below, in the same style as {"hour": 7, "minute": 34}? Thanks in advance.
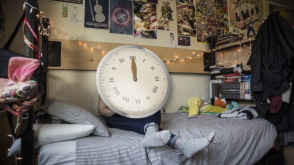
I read {"hour": 12, "minute": 0}
